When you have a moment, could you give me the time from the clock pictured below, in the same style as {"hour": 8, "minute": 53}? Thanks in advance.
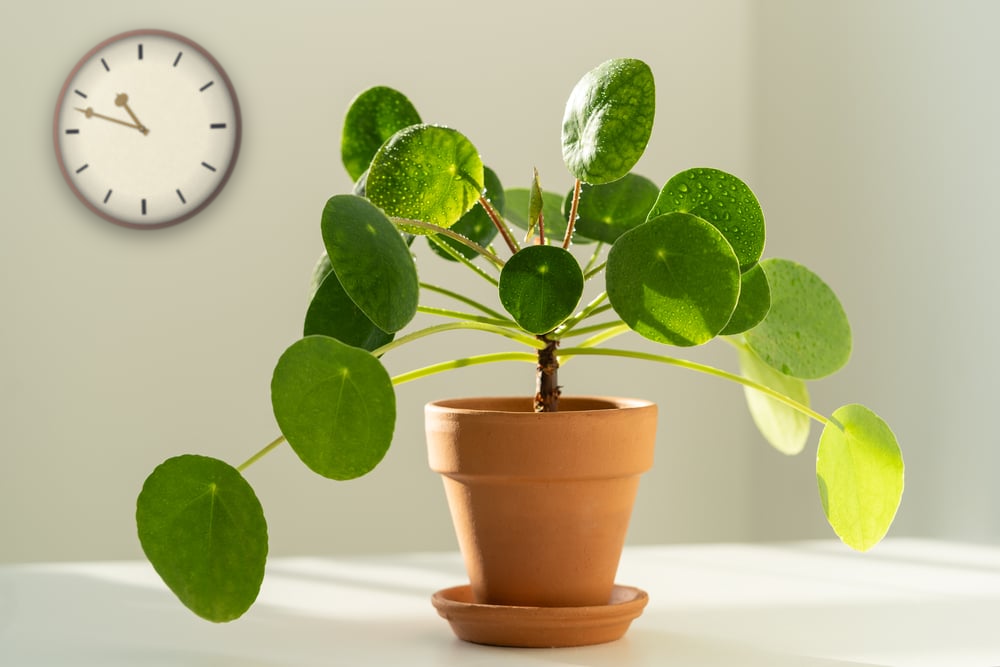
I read {"hour": 10, "minute": 48}
